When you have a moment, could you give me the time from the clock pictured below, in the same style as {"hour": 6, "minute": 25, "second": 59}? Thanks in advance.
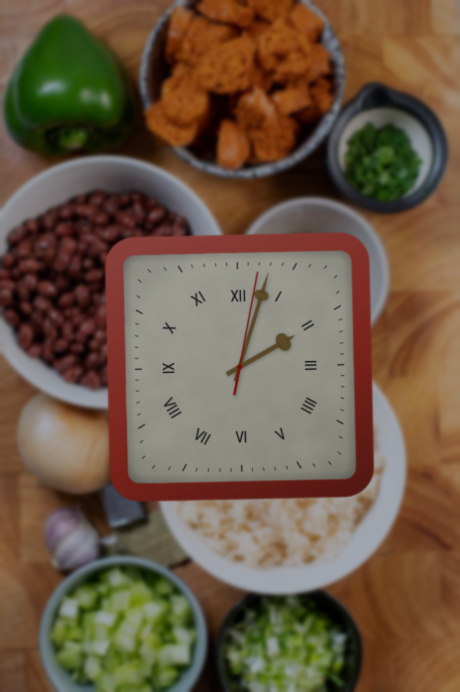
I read {"hour": 2, "minute": 3, "second": 2}
